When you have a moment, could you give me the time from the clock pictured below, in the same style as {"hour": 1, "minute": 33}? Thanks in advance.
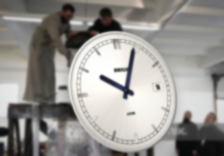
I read {"hour": 10, "minute": 4}
